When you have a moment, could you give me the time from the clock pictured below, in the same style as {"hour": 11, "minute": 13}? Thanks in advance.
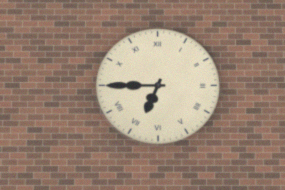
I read {"hour": 6, "minute": 45}
